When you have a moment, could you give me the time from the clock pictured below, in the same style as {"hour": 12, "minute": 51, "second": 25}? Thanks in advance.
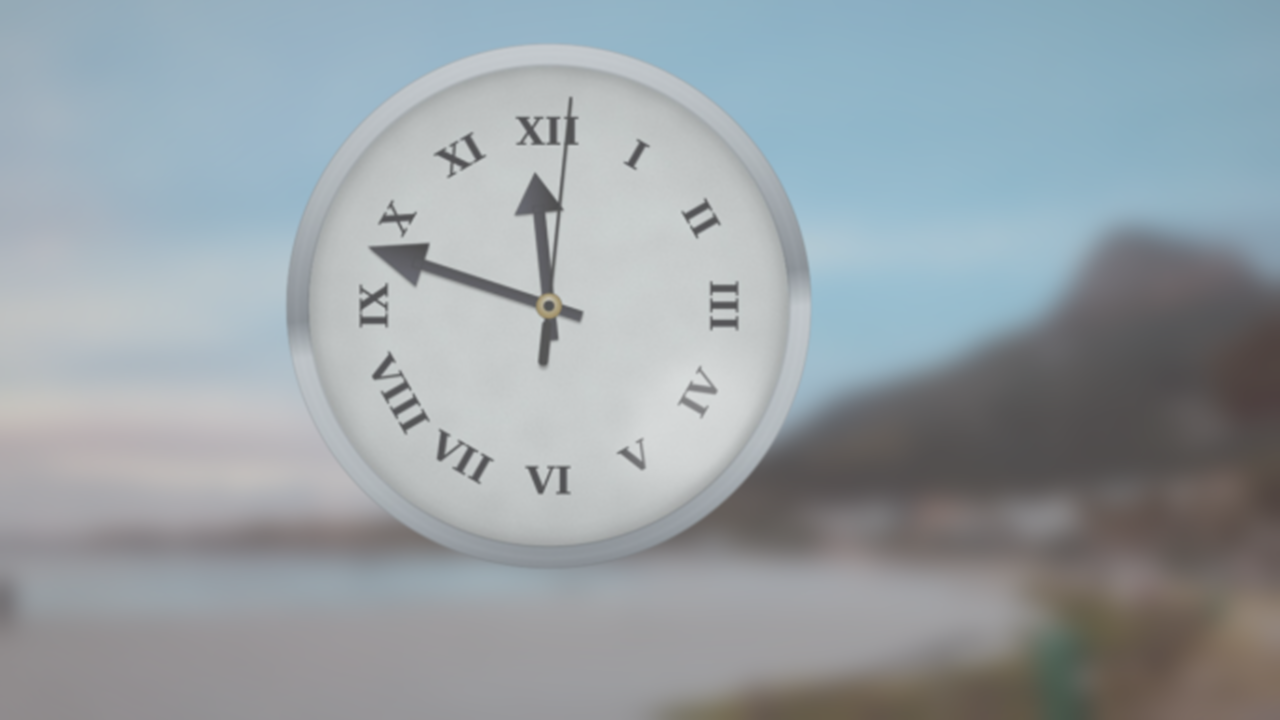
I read {"hour": 11, "minute": 48, "second": 1}
